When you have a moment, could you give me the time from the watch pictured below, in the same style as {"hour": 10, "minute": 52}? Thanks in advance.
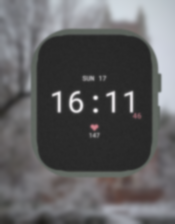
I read {"hour": 16, "minute": 11}
